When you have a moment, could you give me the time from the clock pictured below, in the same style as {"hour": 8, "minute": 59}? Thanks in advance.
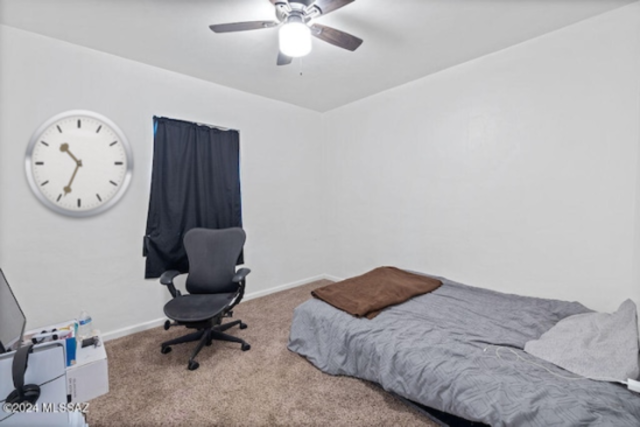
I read {"hour": 10, "minute": 34}
